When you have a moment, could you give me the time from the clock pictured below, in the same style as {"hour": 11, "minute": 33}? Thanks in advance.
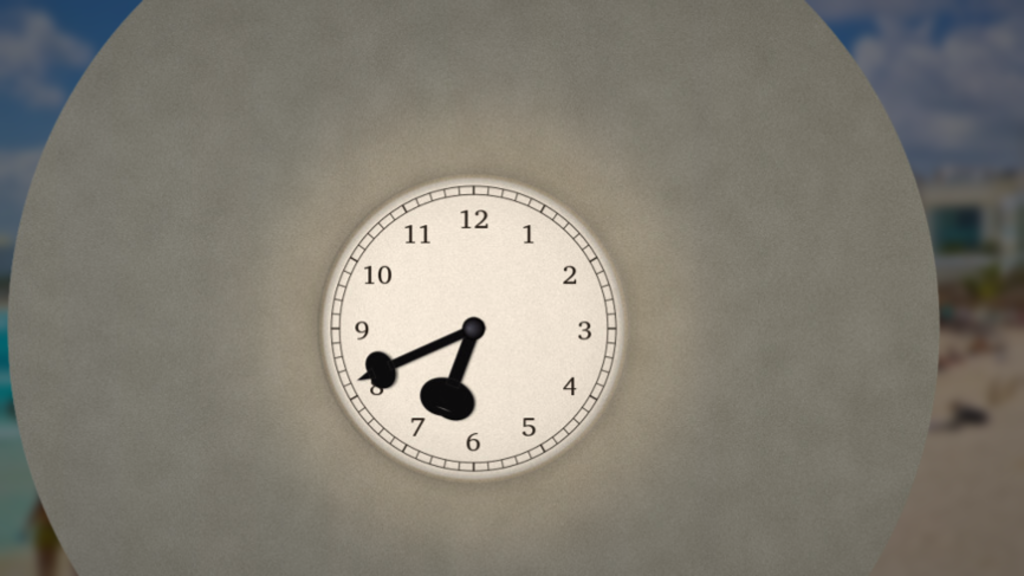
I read {"hour": 6, "minute": 41}
